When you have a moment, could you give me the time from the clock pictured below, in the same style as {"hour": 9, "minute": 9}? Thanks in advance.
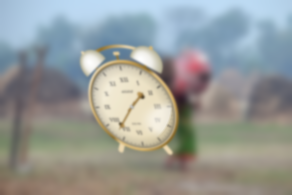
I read {"hour": 1, "minute": 37}
